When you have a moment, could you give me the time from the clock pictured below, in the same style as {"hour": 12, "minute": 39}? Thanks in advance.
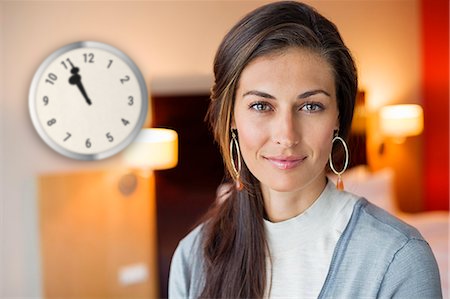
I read {"hour": 10, "minute": 56}
